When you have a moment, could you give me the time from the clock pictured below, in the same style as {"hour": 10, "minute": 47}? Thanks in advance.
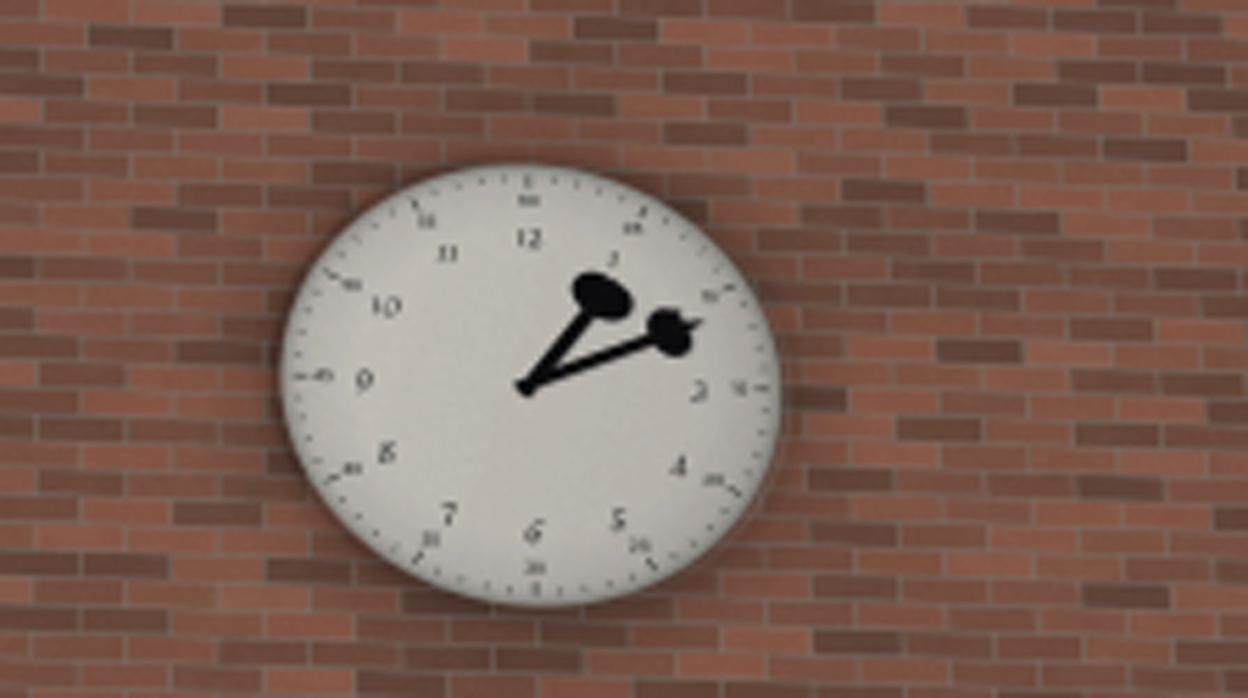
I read {"hour": 1, "minute": 11}
